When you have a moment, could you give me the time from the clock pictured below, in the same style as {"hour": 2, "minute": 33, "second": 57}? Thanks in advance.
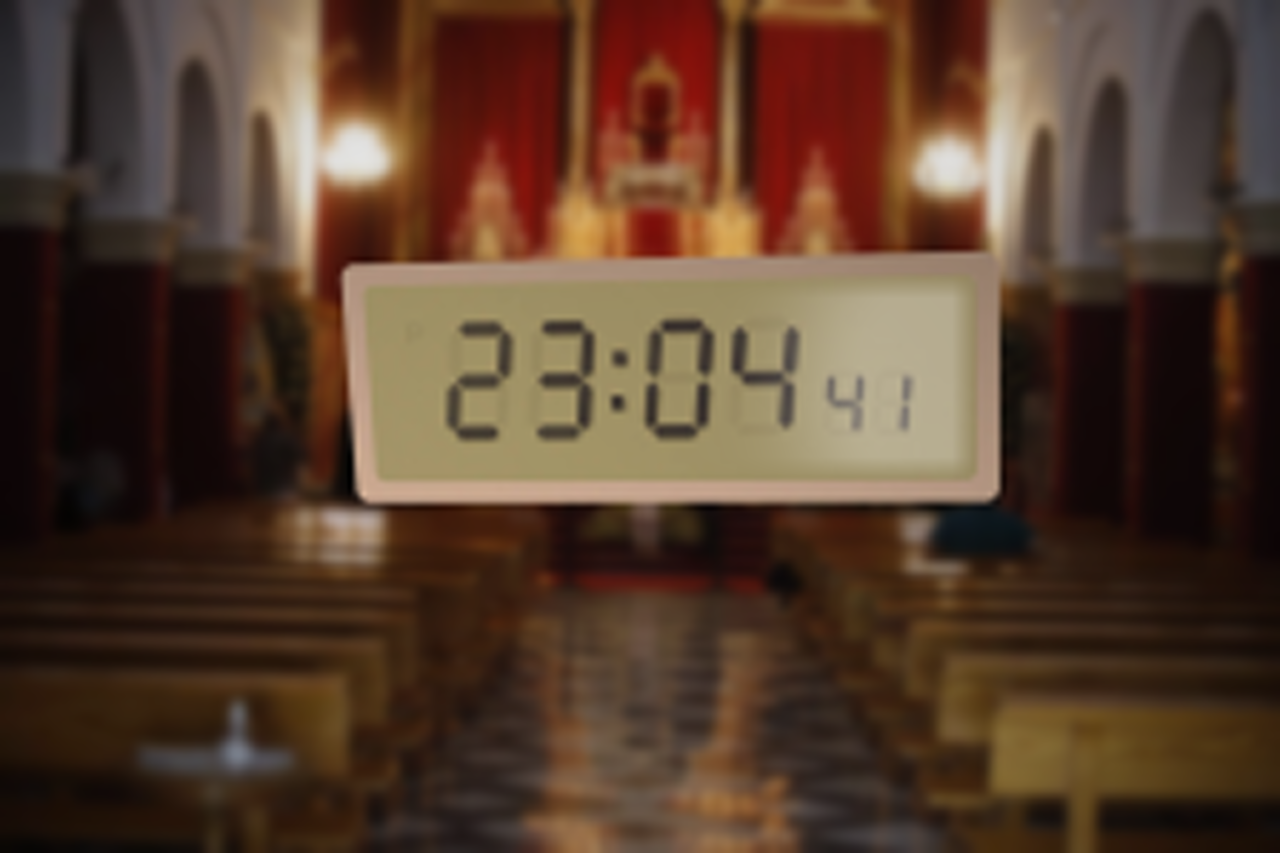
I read {"hour": 23, "minute": 4, "second": 41}
